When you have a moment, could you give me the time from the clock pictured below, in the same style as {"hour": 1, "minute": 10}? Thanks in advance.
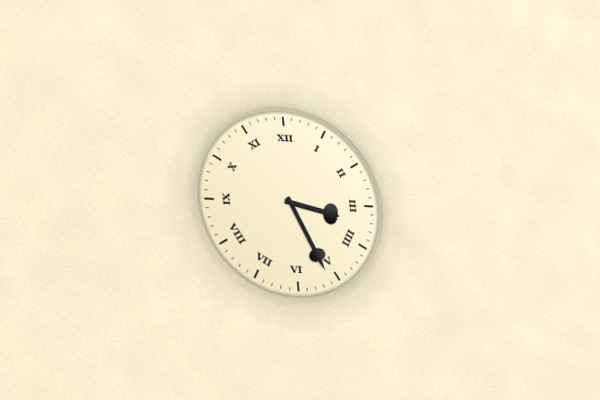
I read {"hour": 3, "minute": 26}
